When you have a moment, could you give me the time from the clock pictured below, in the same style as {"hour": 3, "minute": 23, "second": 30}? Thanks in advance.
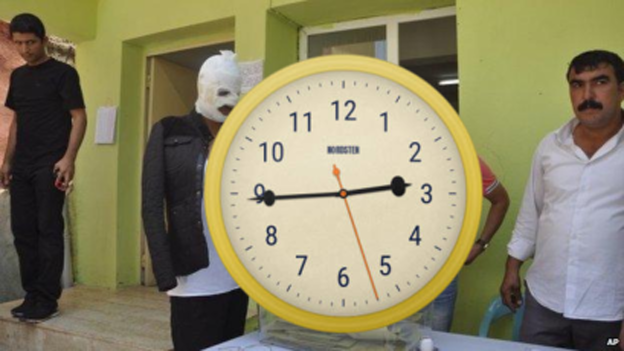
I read {"hour": 2, "minute": 44, "second": 27}
